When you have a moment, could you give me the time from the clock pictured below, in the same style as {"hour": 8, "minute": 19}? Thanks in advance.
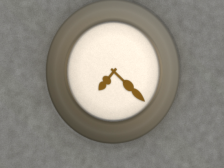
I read {"hour": 7, "minute": 22}
